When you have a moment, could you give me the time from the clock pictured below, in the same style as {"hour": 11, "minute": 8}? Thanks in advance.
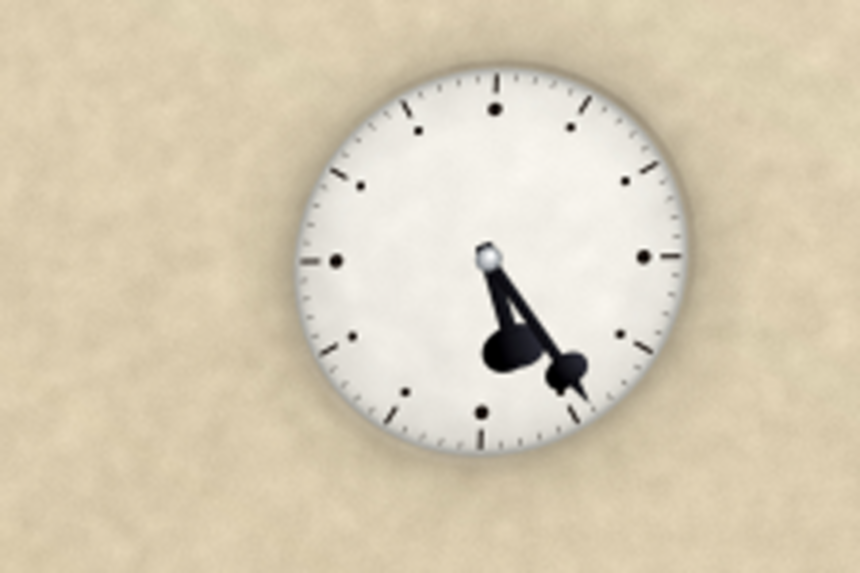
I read {"hour": 5, "minute": 24}
